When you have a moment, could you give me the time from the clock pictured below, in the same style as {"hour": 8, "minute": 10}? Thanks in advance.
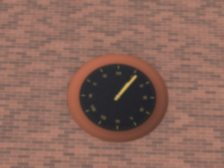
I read {"hour": 1, "minute": 6}
